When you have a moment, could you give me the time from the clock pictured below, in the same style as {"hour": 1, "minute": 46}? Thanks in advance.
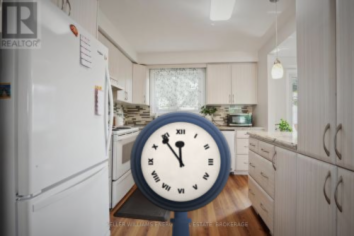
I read {"hour": 11, "minute": 54}
